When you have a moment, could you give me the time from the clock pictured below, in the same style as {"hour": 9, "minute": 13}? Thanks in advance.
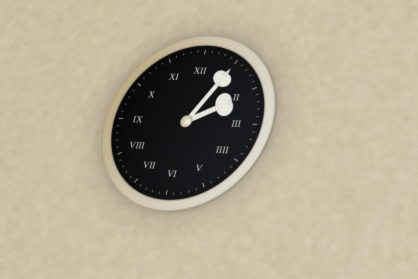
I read {"hour": 2, "minute": 5}
